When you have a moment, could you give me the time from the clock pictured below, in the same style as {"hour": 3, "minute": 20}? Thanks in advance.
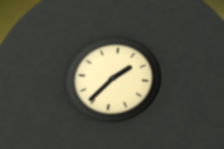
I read {"hour": 1, "minute": 36}
